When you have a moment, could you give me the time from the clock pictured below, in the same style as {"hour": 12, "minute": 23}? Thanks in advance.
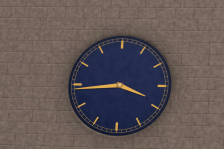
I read {"hour": 3, "minute": 44}
